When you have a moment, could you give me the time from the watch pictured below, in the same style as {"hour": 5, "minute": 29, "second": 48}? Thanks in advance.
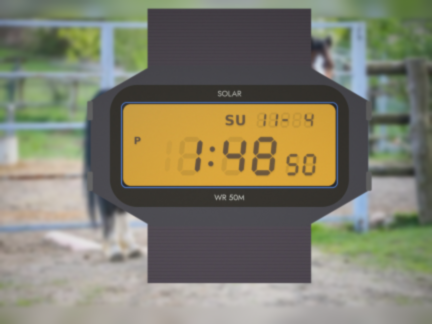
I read {"hour": 1, "minute": 48, "second": 50}
